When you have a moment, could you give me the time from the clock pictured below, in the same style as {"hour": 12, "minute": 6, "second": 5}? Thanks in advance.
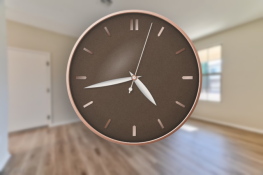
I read {"hour": 4, "minute": 43, "second": 3}
